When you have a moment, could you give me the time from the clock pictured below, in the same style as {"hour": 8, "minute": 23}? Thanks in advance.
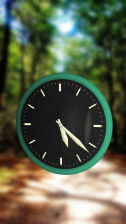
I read {"hour": 5, "minute": 22}
